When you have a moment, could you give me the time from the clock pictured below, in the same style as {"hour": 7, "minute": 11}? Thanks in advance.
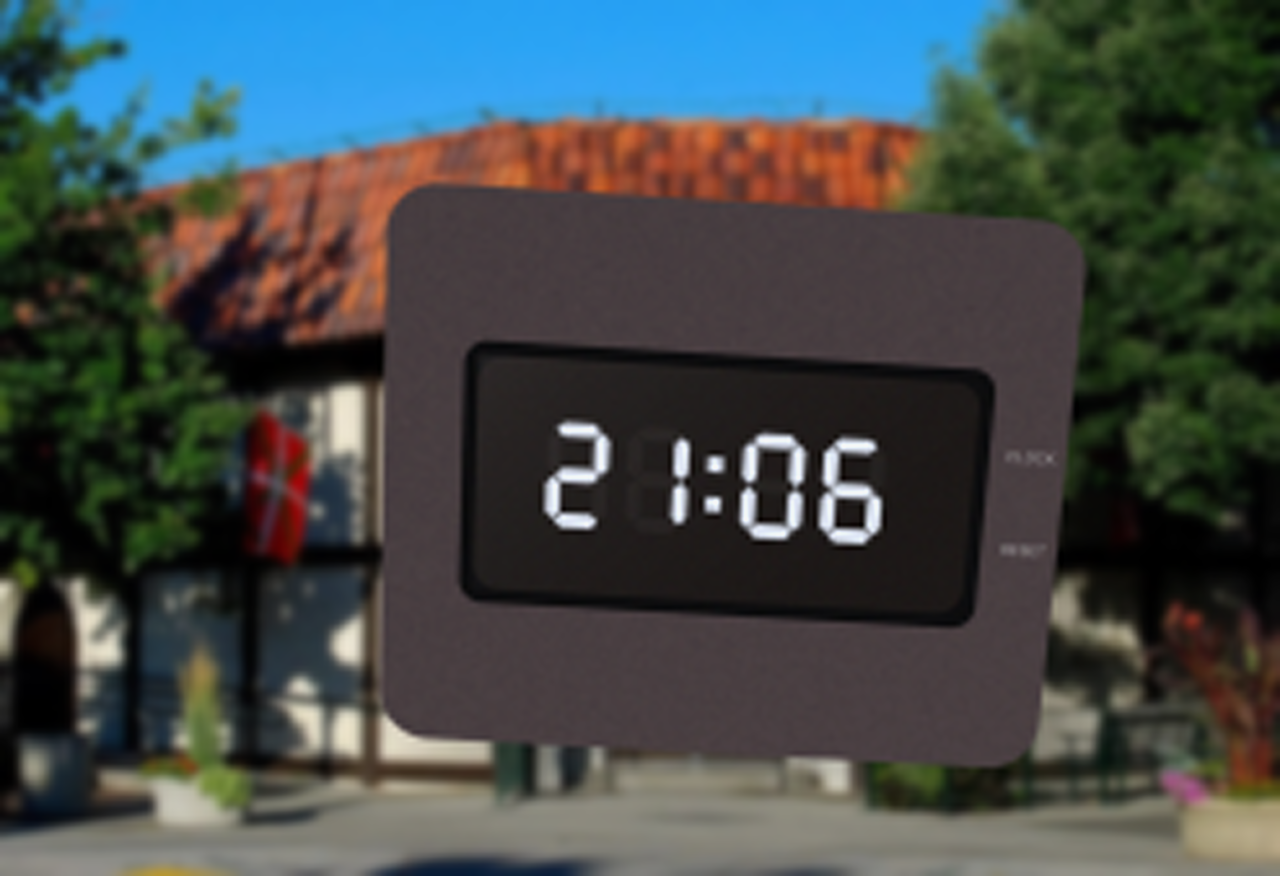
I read {"hour": 21, "minute": 6}
